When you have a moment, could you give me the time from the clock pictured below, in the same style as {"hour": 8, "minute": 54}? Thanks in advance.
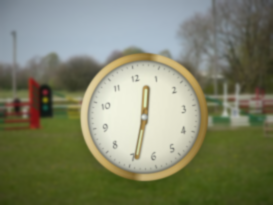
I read {"hour": 12, "minute": 34}
